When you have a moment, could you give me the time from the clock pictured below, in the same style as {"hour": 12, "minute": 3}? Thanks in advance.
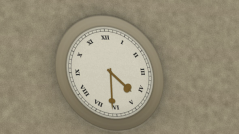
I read {"hour": 4, "minute": 31}
